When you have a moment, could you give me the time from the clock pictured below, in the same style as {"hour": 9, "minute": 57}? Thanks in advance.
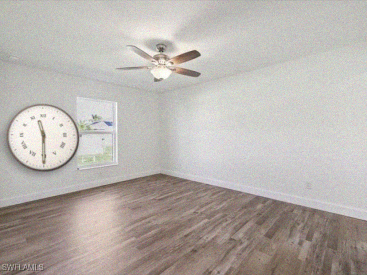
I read {"hour": 11, "minute": 30}
